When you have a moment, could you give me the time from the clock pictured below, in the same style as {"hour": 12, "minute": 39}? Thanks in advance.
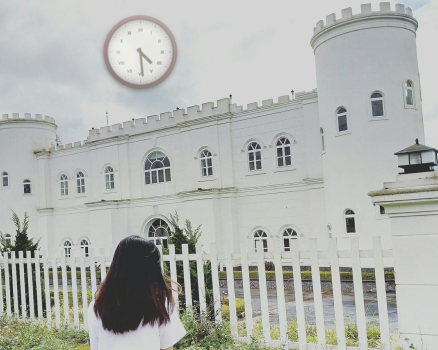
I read {"hour": 4, "minute": 29}
